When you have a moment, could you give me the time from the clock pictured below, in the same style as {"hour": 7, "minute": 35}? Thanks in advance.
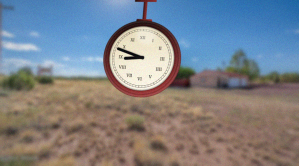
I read {"hour": 8, "minute": 48}
